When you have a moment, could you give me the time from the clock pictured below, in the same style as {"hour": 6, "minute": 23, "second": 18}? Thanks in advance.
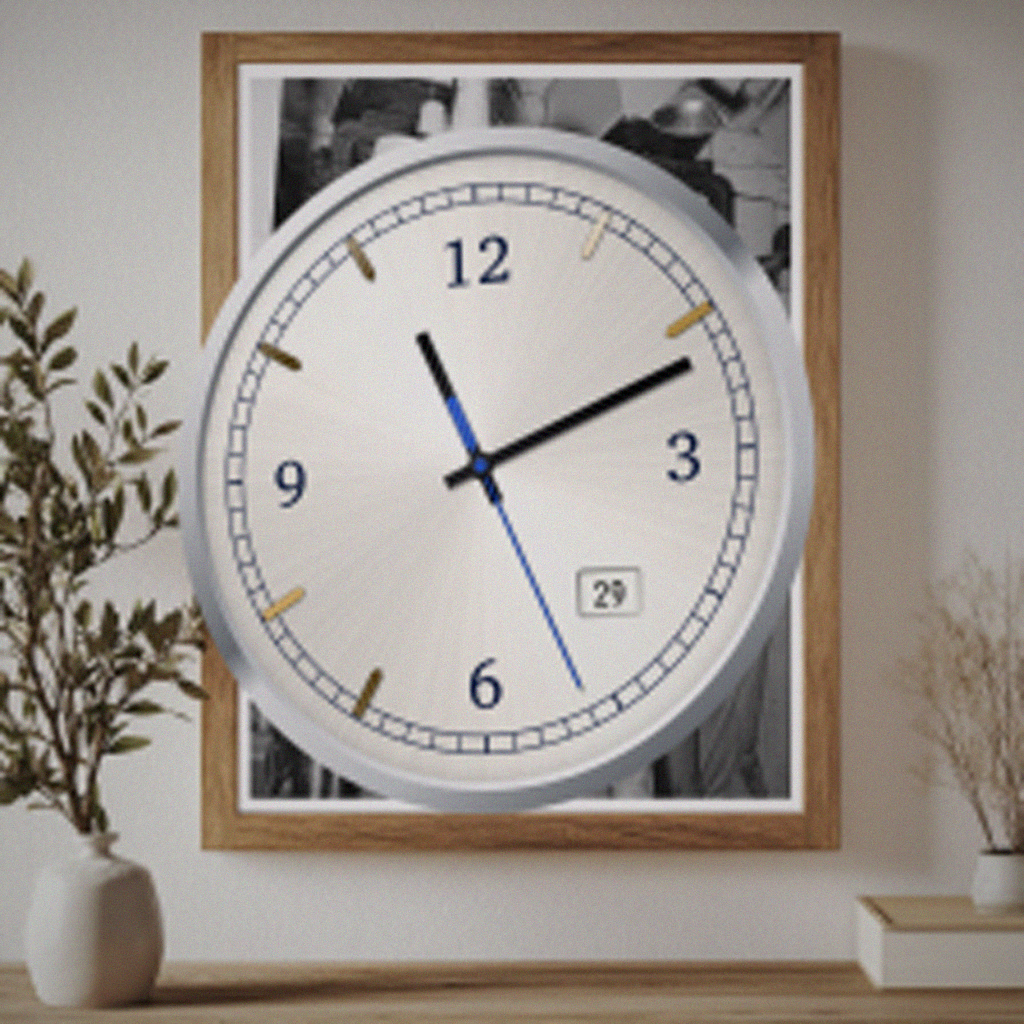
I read {"hour": 11, "minute": 11, "second": 26}
